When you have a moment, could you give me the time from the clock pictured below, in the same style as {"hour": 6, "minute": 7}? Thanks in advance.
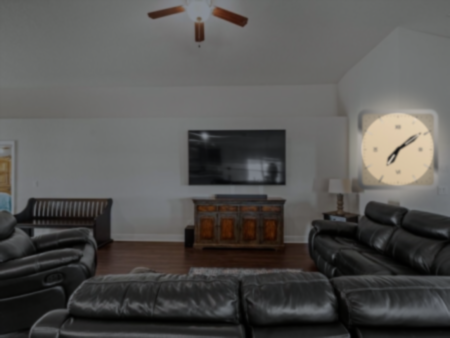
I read {"hour": 7, "minute": 9}
